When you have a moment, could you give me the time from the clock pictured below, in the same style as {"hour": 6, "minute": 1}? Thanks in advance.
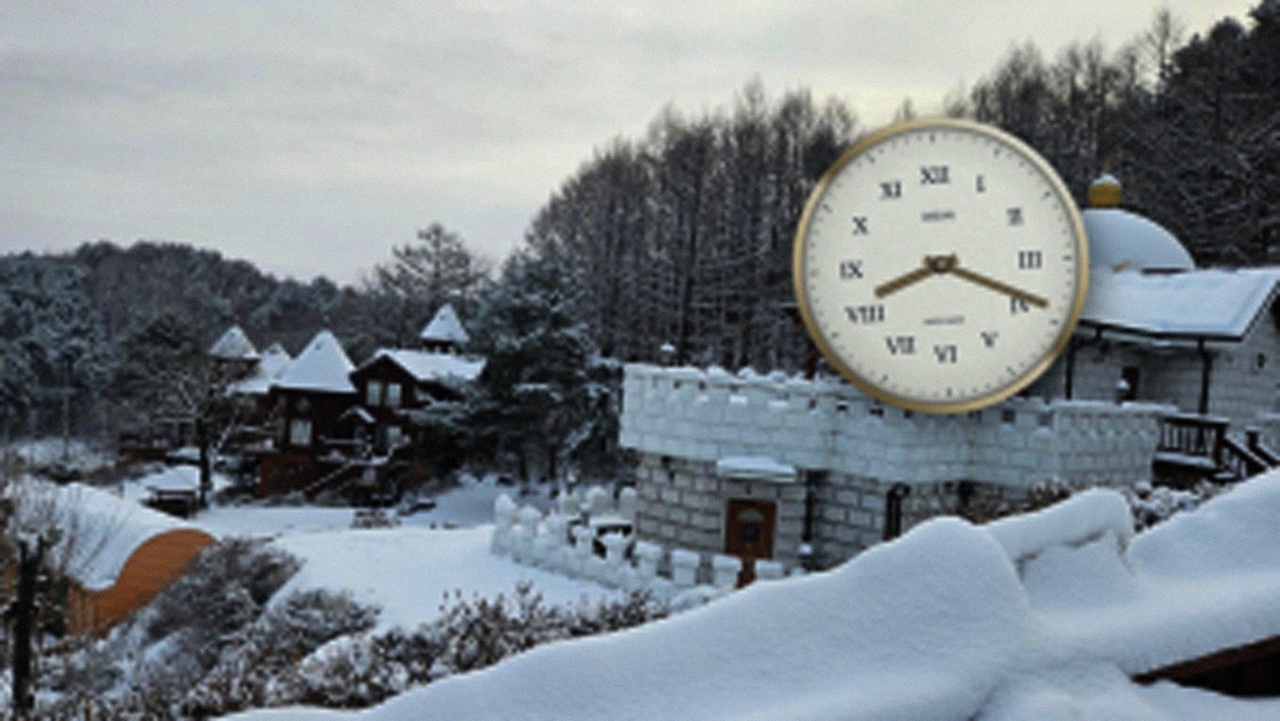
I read {"hour": 8, "minute": 19}
